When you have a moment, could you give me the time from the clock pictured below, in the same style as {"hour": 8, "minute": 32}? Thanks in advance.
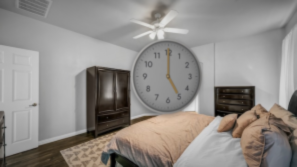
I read {"hour": 5, "minute": 0}
